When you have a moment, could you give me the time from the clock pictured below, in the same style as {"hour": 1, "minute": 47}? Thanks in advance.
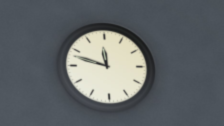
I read {"hour": 11, "minute": 48}
